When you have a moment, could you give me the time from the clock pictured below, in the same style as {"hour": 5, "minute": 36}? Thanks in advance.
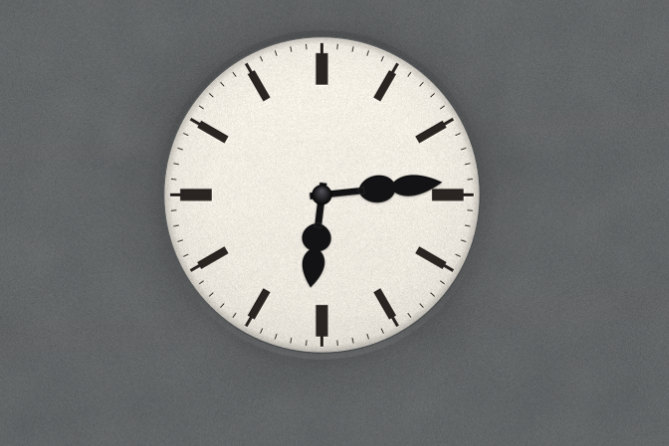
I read {"hour": 6, "minute": 14}
